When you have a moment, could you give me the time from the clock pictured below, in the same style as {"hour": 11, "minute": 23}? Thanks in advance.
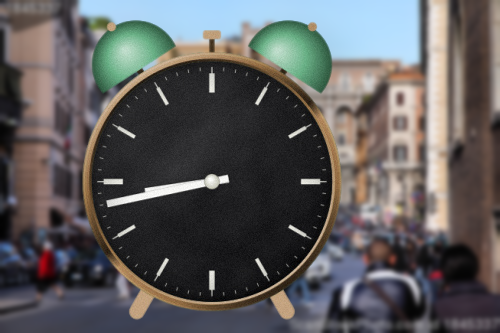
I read {"hour": 8, "minute": 43}
